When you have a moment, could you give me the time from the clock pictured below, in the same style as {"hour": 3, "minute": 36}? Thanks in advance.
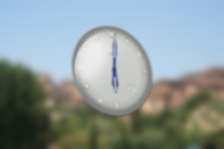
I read {"hour": 6, "minute": 1}
